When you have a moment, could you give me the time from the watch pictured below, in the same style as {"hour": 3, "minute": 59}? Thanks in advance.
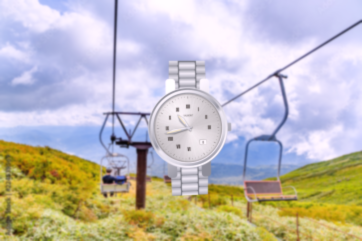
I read {"hour": 10, "minute": 43}
